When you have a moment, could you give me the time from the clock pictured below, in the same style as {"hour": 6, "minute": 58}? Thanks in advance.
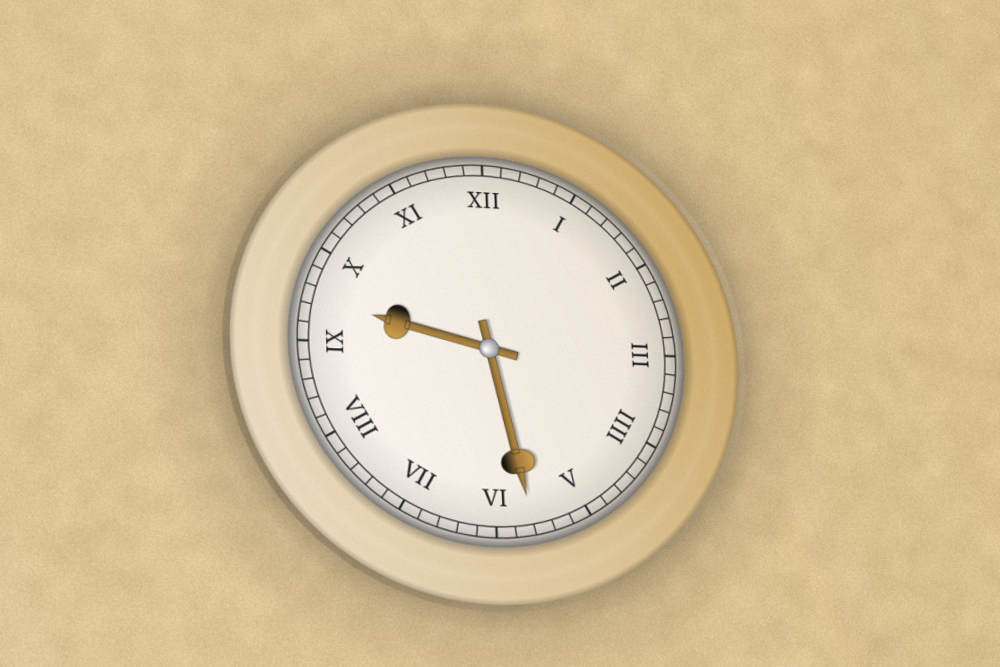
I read {"hour": 9, "minute": 28}
